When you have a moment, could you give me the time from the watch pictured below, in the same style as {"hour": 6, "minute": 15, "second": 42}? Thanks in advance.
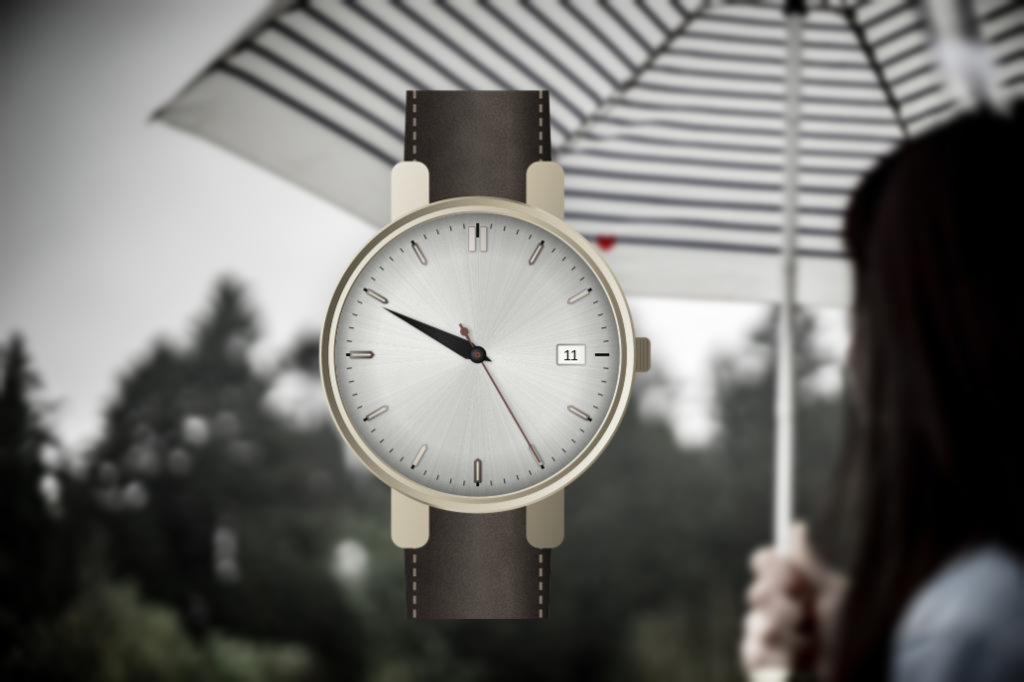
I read {"hour": 9, "minute": 49, "second": 25}
